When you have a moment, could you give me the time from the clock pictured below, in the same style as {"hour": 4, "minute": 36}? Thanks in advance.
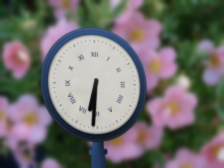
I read {"hour": 6, "minute": 31}
